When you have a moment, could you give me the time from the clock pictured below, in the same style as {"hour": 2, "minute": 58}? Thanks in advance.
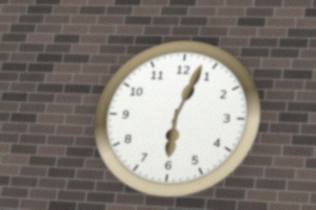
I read {"hour": 6, "minute": 3}
